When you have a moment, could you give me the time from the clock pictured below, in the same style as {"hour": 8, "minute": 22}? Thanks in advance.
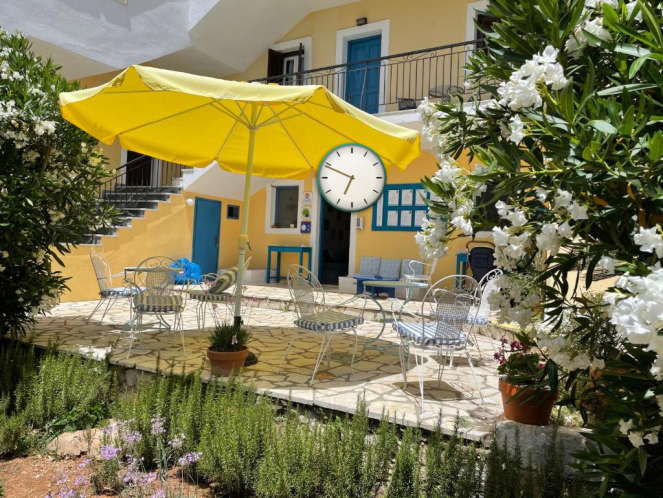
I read {"hour": 6, "minute": 49}
